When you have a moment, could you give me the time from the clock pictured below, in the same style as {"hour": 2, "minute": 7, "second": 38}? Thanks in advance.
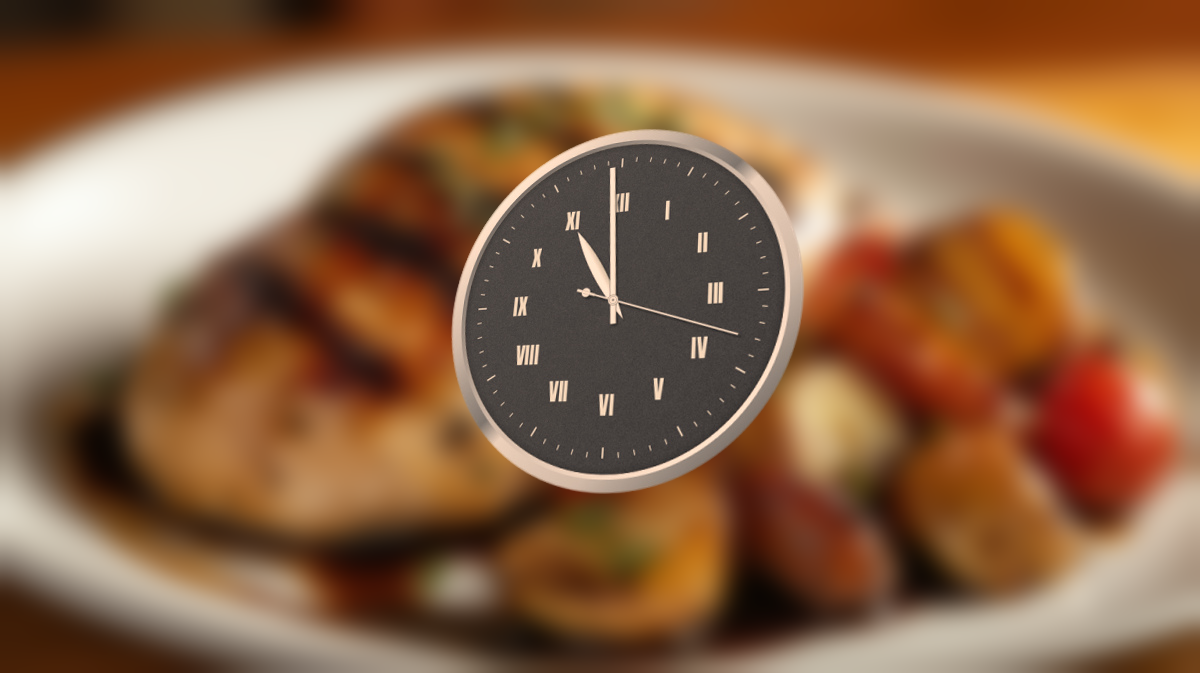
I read {"hour": 10, "minute": 59, "second": 18}
